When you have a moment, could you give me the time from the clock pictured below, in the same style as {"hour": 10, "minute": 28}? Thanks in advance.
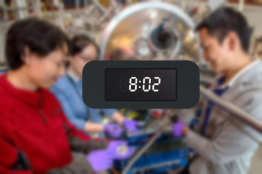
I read {"hour": 8, "minute": 2}
